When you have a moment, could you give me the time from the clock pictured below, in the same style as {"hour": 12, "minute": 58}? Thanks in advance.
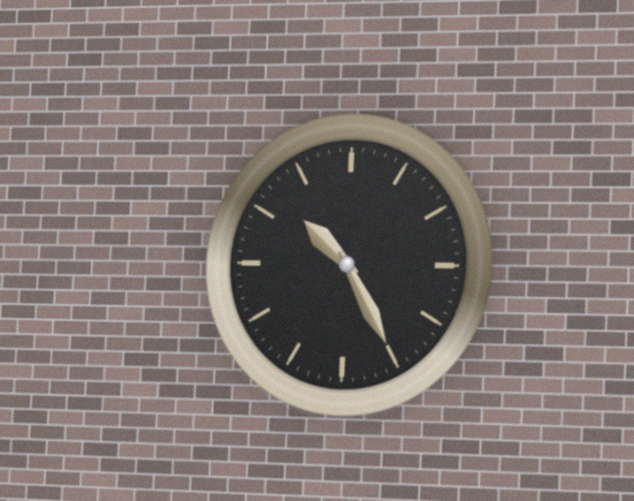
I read {"hour": 10, "minute": 25}
